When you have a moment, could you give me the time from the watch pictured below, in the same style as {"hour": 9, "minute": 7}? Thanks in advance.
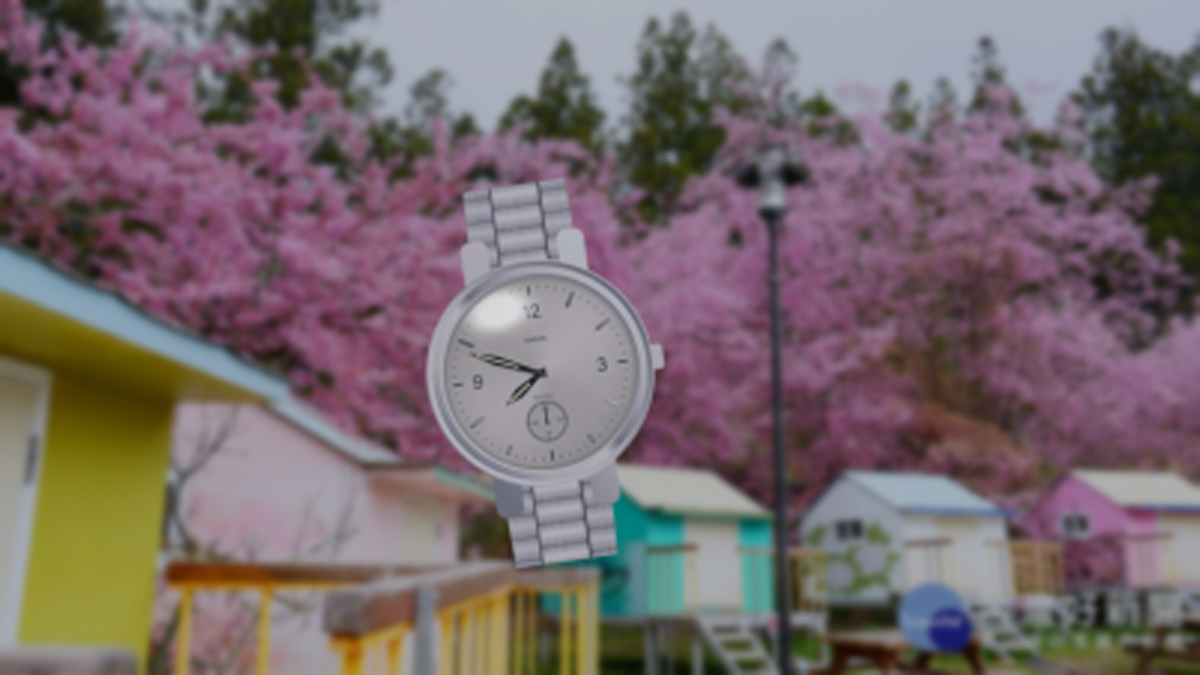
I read {"hour": 7, "minute": 49}
